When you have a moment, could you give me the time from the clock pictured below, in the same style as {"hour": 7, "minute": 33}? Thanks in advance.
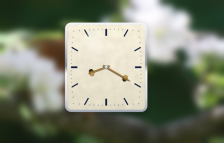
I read {"hour": 8, "minute": 20}
